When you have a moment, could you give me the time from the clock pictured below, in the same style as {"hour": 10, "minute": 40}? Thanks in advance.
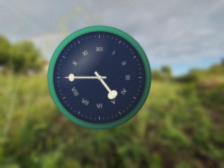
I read {"hour": 4, "minute": 45}
